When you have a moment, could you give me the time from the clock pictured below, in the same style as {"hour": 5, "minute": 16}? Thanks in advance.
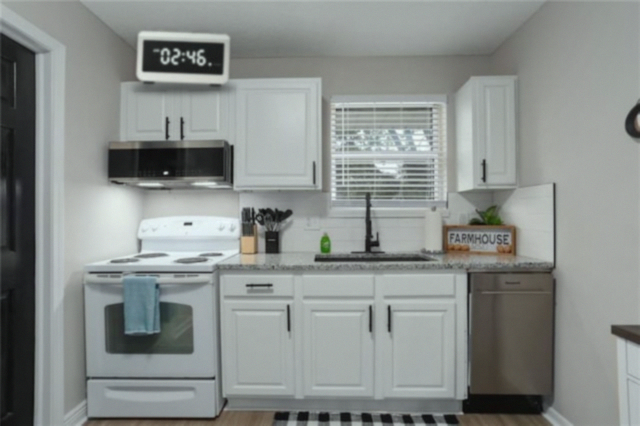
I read {"hour": 2, "minute": 46}
